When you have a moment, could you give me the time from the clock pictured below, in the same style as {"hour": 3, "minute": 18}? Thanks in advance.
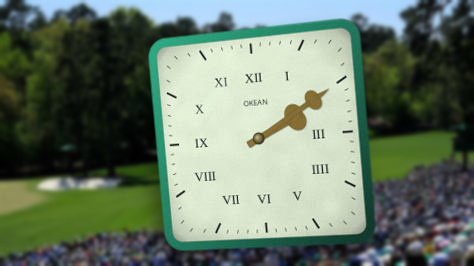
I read {"hour": 2, "minute": 10}
